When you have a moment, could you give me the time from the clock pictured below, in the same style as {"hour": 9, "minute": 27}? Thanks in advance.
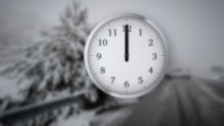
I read {"hour": 12, "minute": 0}
